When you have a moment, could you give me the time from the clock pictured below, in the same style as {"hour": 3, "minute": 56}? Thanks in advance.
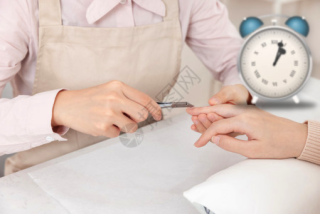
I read {"hour": 1, "minute": 3}
